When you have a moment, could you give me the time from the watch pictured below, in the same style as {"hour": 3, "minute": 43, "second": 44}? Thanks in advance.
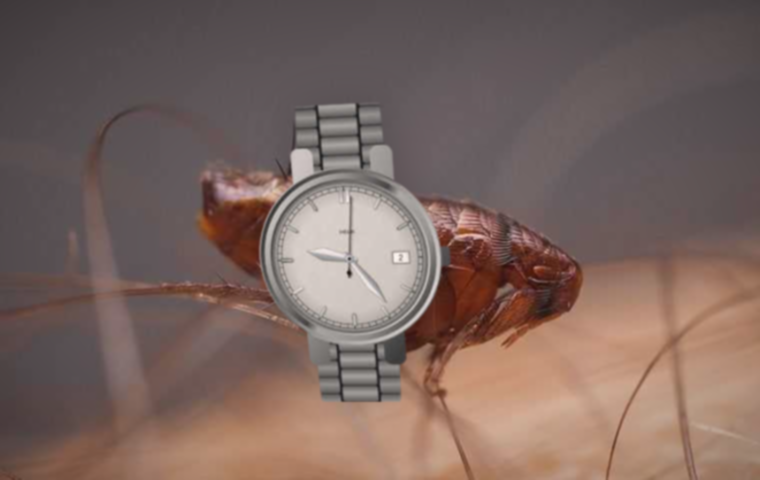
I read {"hour": 9, "minute": 24, "second": 1}
